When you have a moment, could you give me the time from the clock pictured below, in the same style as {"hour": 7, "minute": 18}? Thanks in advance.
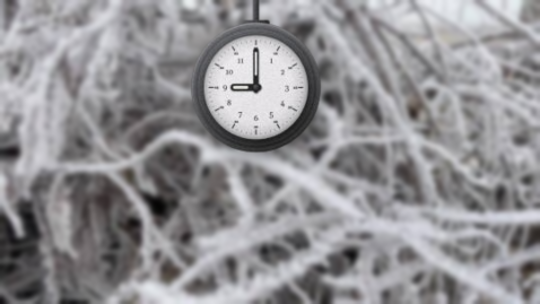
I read {"hour": 9, "minute": 0}
